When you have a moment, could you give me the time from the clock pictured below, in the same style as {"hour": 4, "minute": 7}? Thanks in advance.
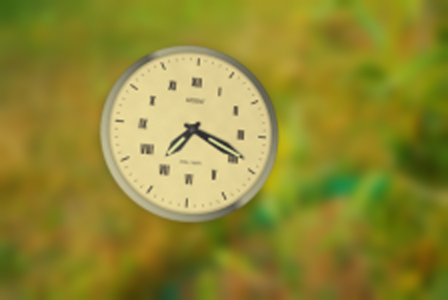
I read {"hour": 7, "minute": 19}
